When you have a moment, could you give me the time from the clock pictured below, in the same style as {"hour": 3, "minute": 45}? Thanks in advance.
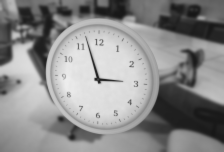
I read {"hour": 2, "minute": 57}
